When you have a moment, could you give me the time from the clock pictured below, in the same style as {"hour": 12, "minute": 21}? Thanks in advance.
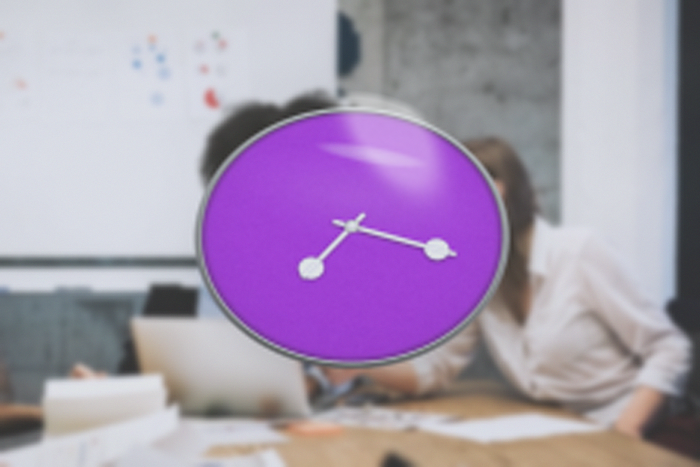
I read {"hour": 7, "minute": 18}
